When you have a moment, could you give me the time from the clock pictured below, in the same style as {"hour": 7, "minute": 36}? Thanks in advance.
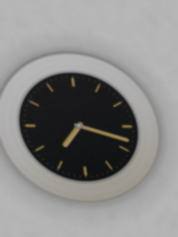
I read {"hour": 7, "minute": 18}
